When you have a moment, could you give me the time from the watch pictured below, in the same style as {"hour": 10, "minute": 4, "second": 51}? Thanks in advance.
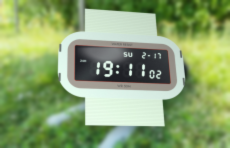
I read {"hour": 19, "minute": 11, "second": 2}
